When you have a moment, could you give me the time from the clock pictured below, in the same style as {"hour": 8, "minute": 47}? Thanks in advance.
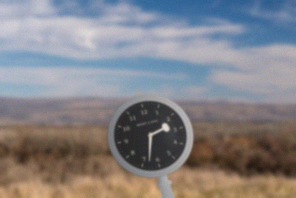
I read {"hour": 2, "minute": 33}
